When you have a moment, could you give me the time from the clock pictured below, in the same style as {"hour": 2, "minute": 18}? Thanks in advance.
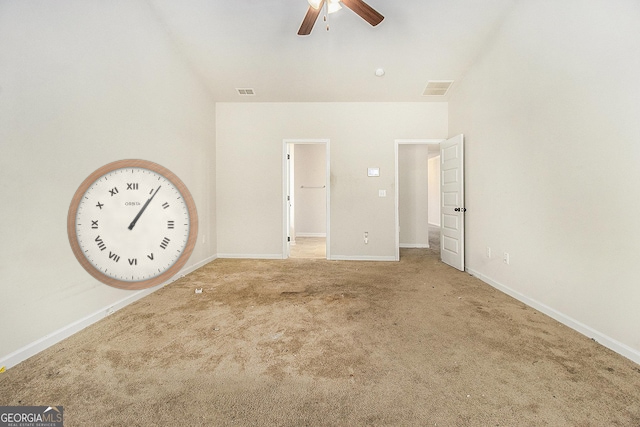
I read {"hour": 1, "minute": 6}
